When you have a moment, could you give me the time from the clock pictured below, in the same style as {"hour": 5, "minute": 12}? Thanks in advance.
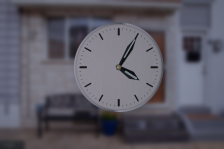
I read {"hour": 4, "minute": 5}
